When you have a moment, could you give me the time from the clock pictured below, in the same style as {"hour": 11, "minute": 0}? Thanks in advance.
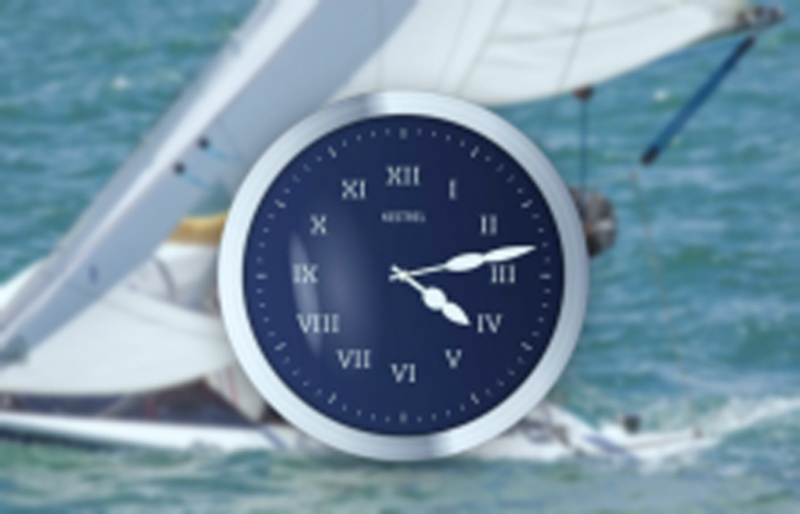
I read {"hour": 4, "minute": 13}
